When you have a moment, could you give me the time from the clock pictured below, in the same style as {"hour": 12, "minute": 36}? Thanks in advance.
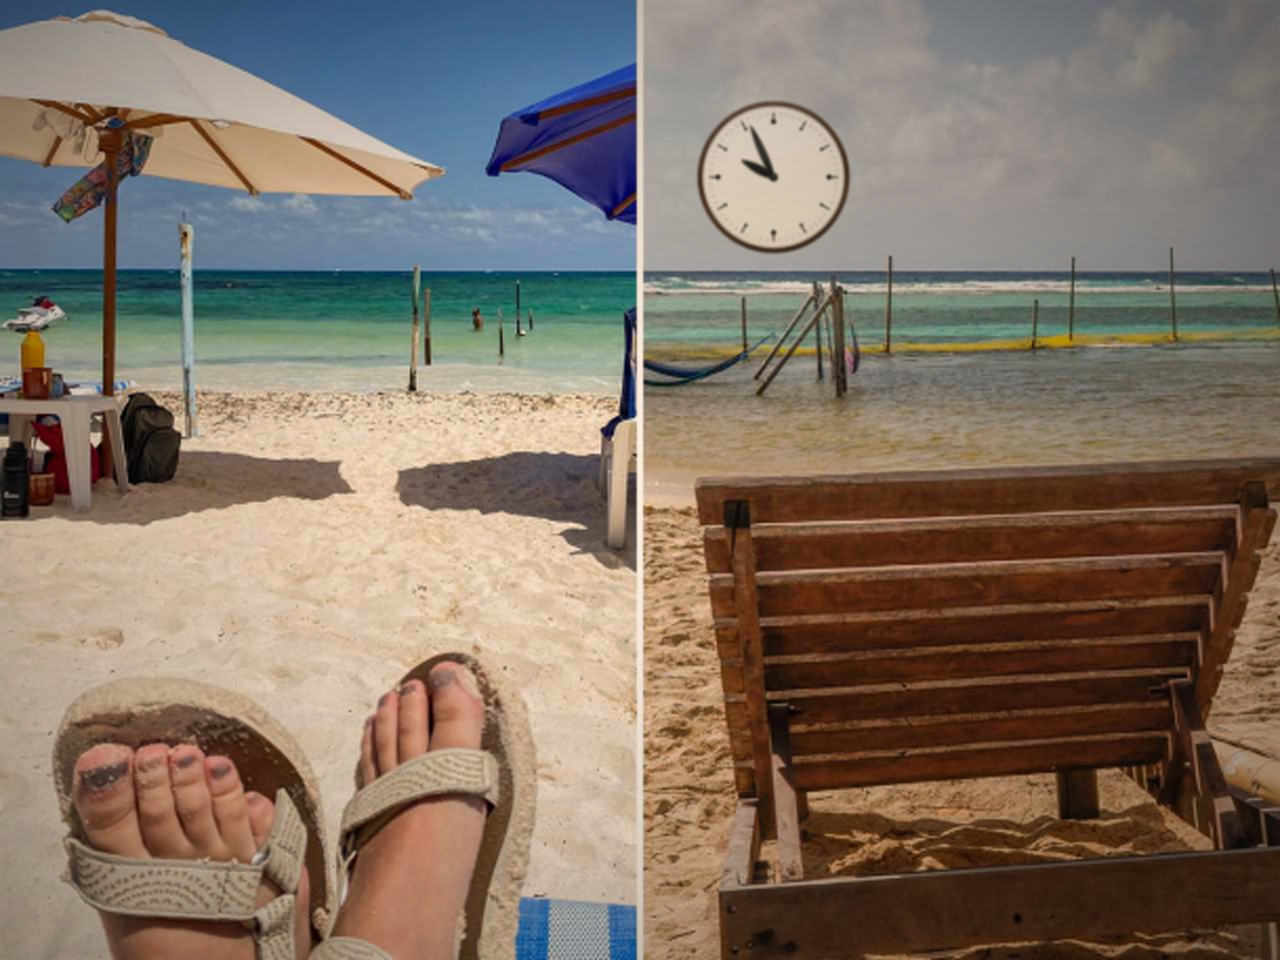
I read {"hour": 9, "minute": 56}
